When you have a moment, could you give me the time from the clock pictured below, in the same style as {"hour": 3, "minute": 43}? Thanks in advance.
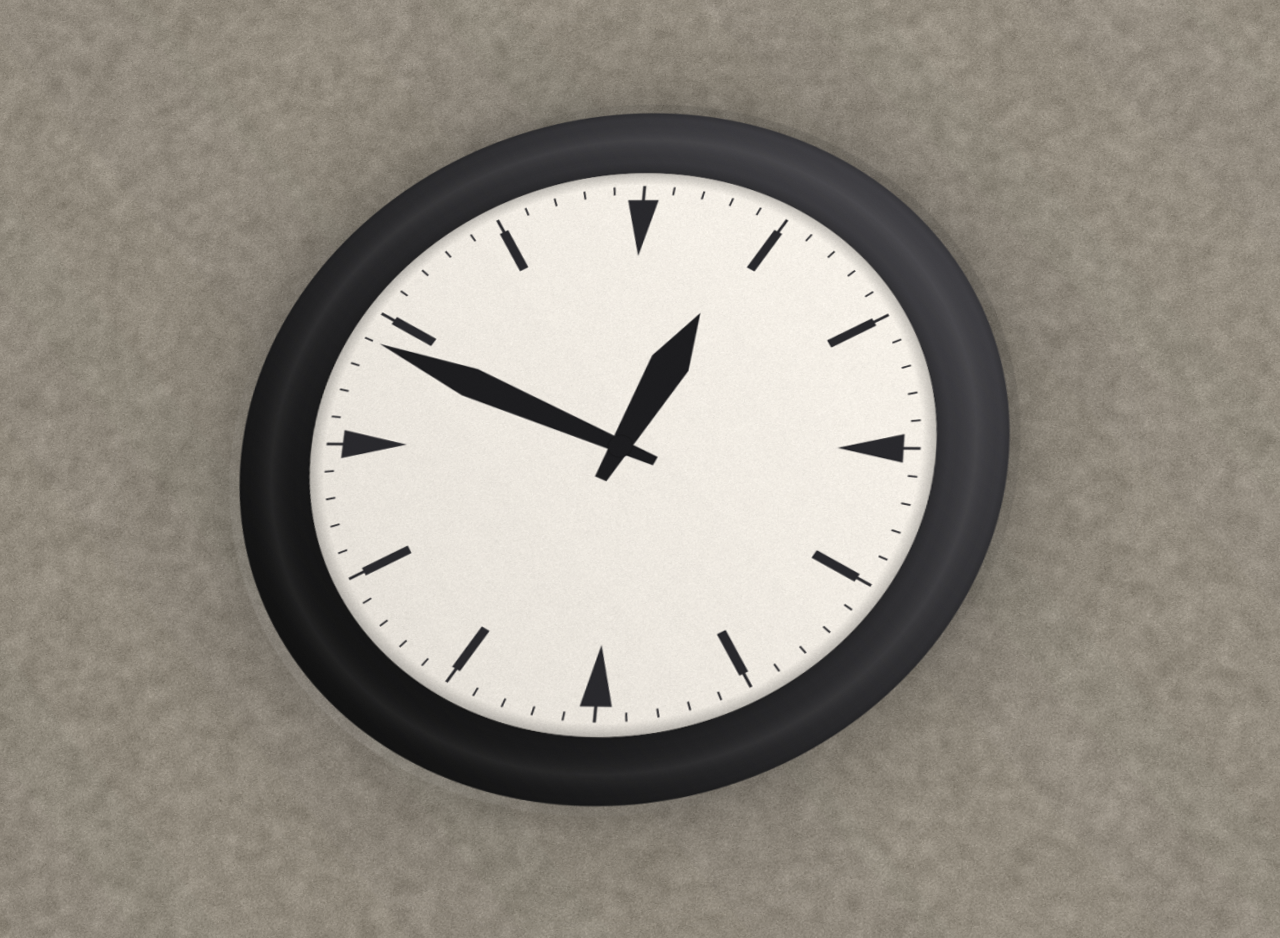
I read {"hour": 12, "minute": 49}
